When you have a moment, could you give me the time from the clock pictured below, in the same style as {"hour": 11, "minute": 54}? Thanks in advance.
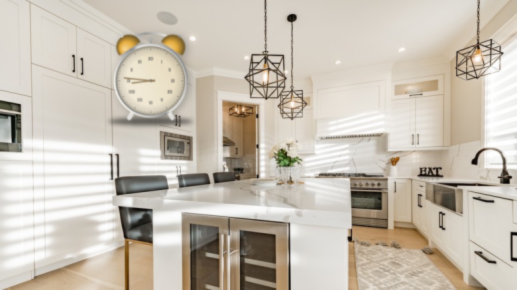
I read {"hour": 8, "minute": 46}
